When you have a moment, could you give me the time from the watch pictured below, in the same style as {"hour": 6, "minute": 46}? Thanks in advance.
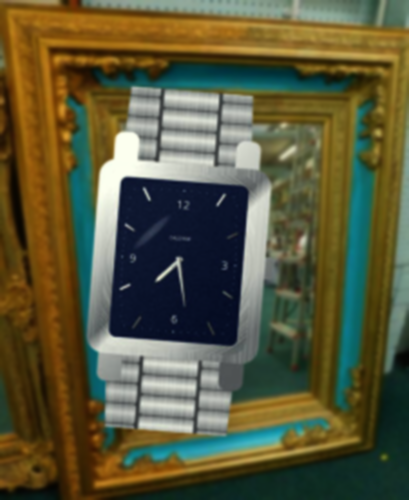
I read {"hour": 7, "minute": 28}
